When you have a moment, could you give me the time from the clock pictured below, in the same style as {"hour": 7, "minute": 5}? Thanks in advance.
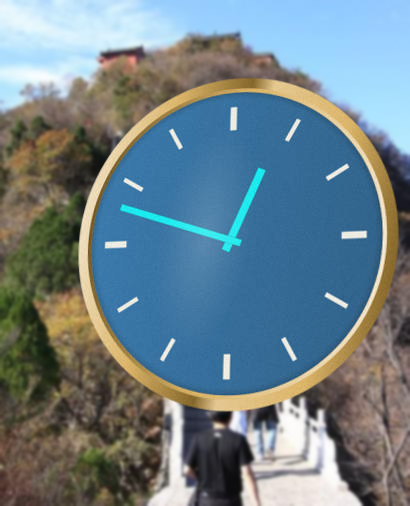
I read {"hour": 12, "minute": 48}
